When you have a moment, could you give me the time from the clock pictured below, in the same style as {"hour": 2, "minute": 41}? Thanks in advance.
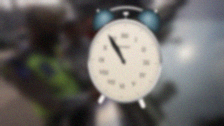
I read {"hour": 10, "minute": 54}
